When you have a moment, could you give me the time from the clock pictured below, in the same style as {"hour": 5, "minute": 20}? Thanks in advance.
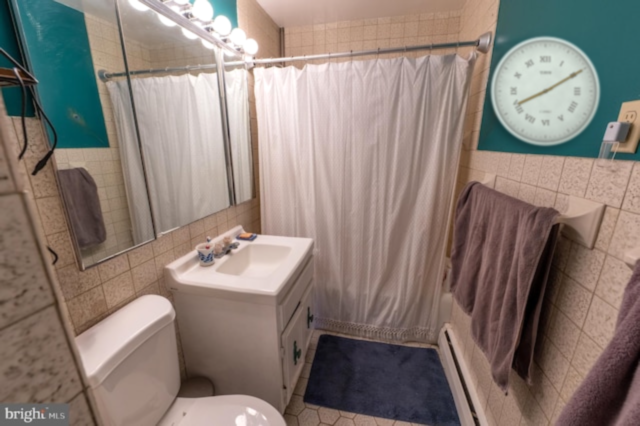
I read {"hour": 8, "minute": 10}
